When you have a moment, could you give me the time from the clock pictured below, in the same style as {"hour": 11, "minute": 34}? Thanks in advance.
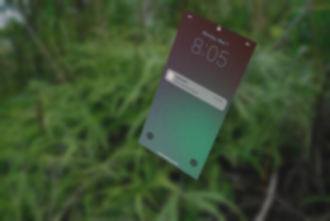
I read {"hour": 8, "minute": 5}
